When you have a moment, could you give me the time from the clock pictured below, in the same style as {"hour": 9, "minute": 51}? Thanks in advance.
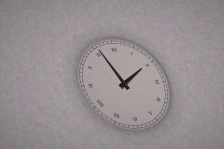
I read {"hour": 1, "minute": 56}
